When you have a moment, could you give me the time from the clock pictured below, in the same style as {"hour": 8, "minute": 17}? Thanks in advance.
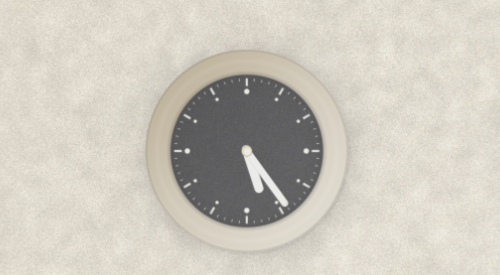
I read {"hour": 5, "minute": 24}
